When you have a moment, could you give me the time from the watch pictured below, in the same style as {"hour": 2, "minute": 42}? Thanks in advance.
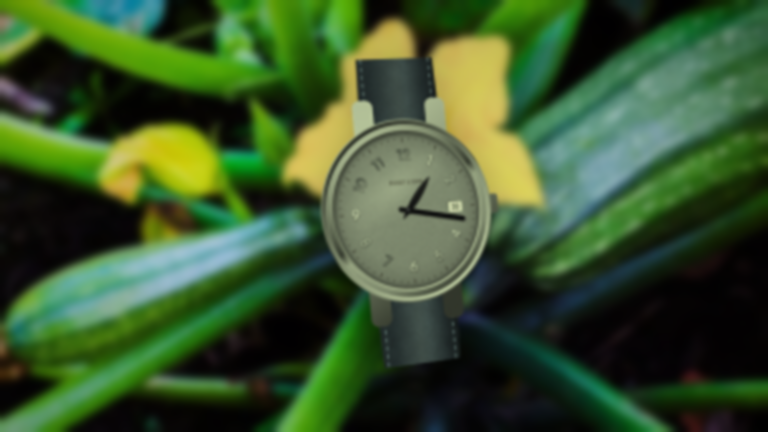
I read {"hour": 1, "minute": 17}
